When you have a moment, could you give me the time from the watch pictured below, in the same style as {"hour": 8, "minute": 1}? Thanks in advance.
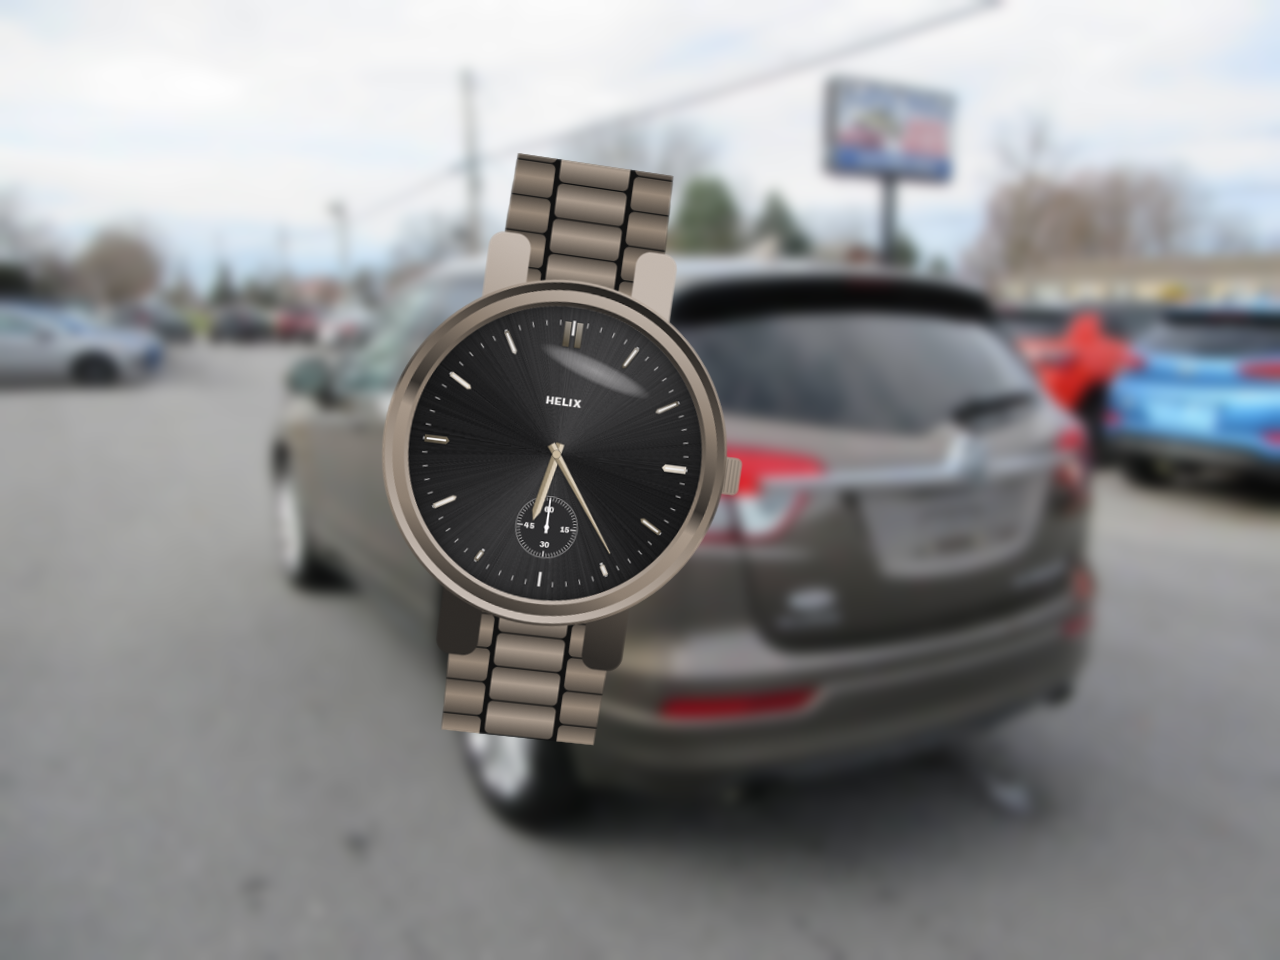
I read {"hour": 6, "minute": 24}
